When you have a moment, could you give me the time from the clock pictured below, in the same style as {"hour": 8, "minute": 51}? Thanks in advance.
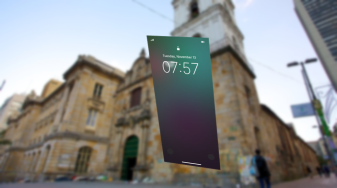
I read {"hour": 7, "minute": 57}
